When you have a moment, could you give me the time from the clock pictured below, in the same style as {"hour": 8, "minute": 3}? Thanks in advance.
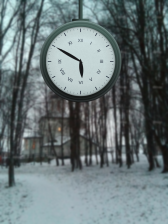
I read {"hour": 5, "minute": 50}
